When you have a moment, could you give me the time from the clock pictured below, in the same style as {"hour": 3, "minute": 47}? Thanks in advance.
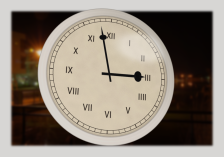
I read {"hour": 2, "minute": 58}
